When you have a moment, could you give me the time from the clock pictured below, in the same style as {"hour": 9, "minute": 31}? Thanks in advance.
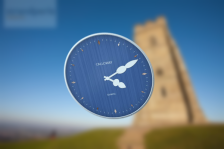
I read {"hour": 4, "minute": 11}
